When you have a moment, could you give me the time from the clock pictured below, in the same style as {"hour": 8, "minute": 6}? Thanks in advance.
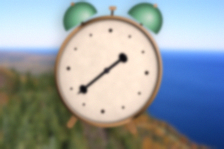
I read {"hour": 1, "minute": 38}
